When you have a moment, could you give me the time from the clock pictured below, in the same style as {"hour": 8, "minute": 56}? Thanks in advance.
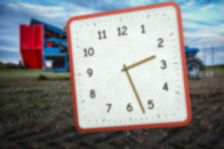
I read {"hour": 2, "minute": 27}
